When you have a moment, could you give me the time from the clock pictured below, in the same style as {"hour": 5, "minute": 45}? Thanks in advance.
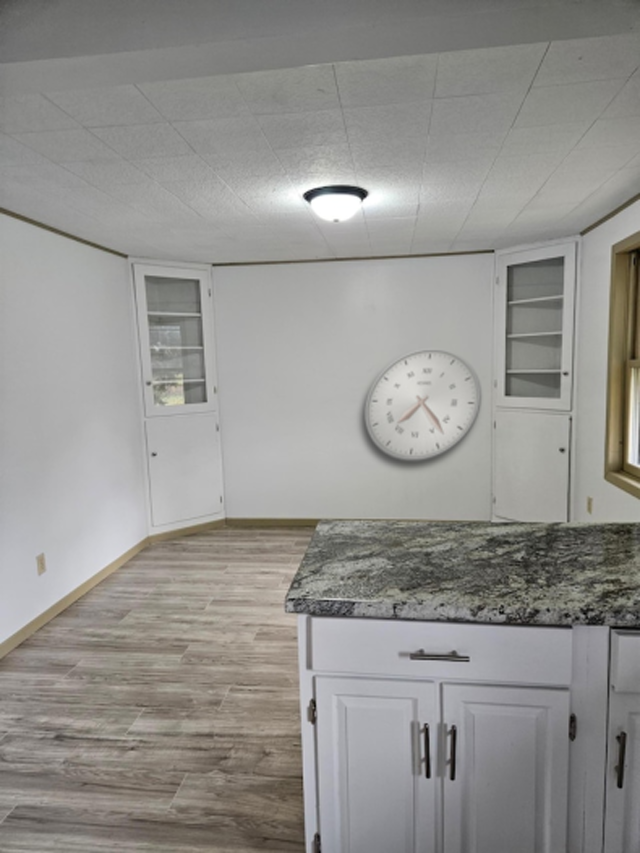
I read {"hour": 7, "minute": 23}
